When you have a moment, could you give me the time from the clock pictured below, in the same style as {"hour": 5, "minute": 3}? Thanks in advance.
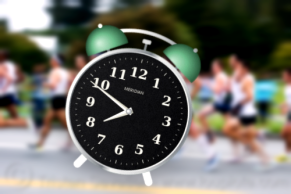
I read {"hour": 7, "minute": 49}
